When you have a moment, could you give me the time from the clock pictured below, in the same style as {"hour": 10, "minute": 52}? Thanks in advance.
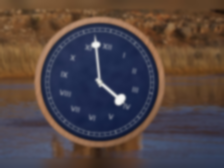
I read {"hour": 3, "minute": 57}
